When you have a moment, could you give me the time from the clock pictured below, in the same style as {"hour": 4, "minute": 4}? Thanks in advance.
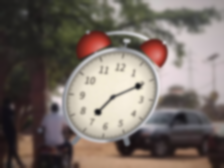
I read {"hour": 7, "minute": 10}
